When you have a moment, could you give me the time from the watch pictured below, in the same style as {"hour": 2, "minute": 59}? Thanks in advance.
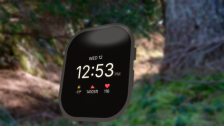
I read {"hour": 12, "minute": 53}
